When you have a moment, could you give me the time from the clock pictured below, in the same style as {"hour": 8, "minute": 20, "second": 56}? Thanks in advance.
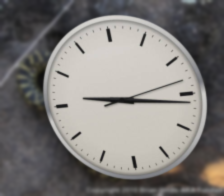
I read {"hour": 9, "minute": 16, "second": 13}
